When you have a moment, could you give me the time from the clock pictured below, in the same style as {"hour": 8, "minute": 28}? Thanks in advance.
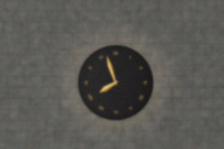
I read {"hour": 7, "minute": 57}
